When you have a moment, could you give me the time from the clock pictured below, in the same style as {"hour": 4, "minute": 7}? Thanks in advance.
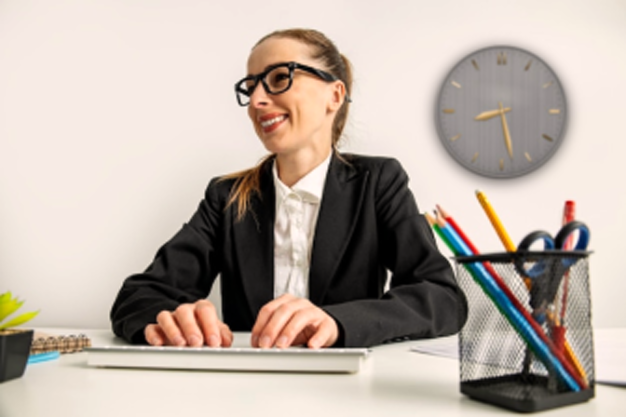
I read {"hour": 8, "minute": 28}
